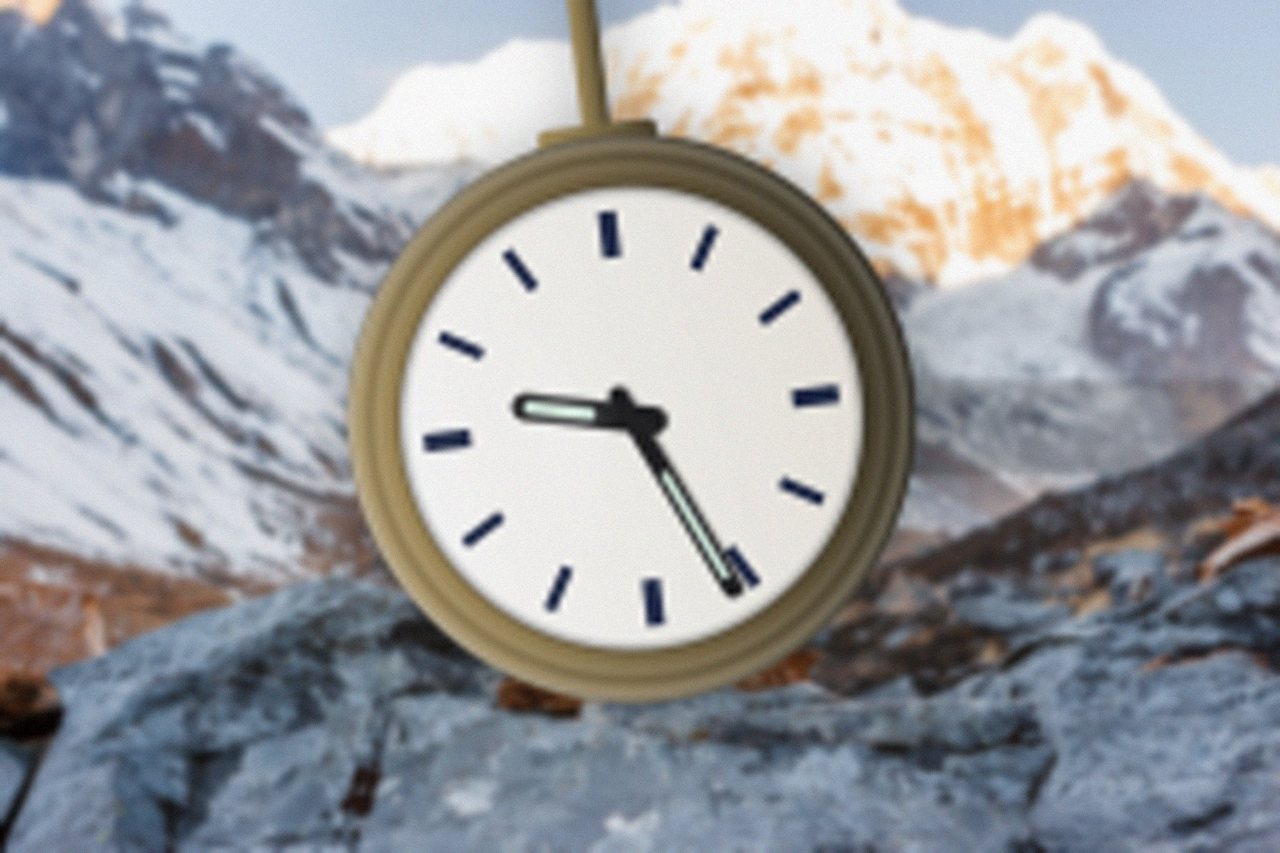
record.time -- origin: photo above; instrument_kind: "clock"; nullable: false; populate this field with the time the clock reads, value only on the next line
9:26
